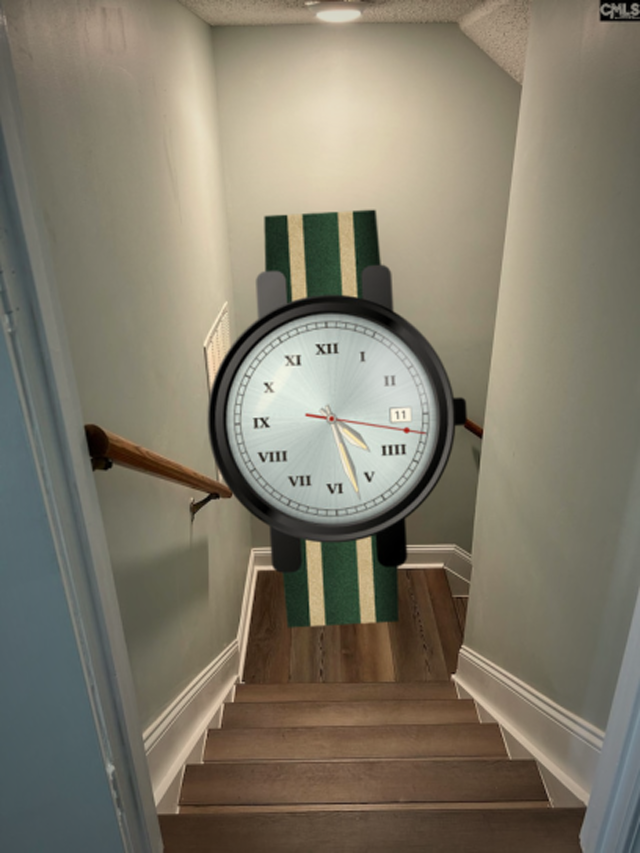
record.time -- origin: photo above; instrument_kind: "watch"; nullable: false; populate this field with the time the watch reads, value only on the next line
4:27:17
